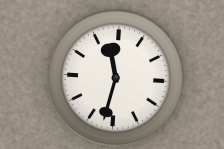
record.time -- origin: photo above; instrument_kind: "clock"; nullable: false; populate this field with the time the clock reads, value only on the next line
11:32
